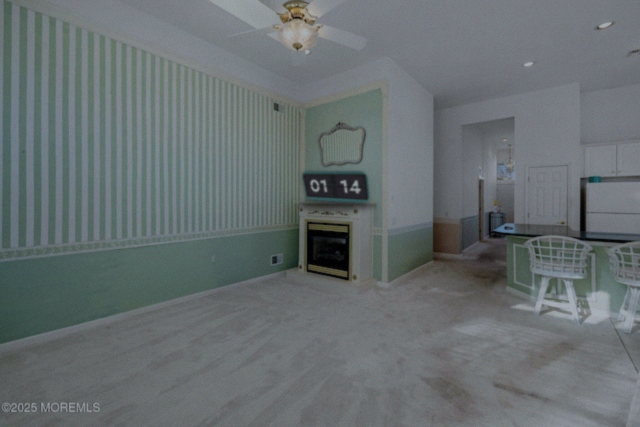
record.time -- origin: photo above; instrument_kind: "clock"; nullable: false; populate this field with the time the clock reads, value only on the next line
1:14
